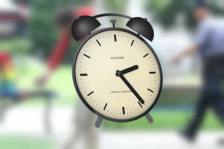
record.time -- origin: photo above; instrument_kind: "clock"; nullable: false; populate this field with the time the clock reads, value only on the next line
2:24
